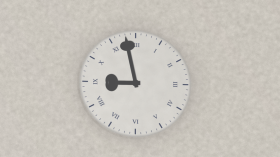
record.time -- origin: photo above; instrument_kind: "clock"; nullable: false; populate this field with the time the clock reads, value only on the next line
8:58
